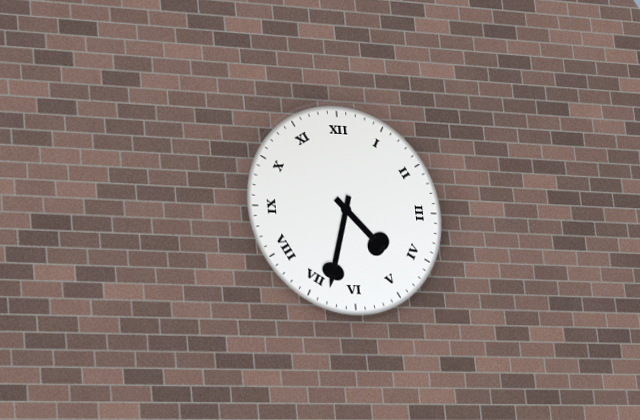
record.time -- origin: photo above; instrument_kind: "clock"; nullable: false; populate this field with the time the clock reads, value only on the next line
4:33
